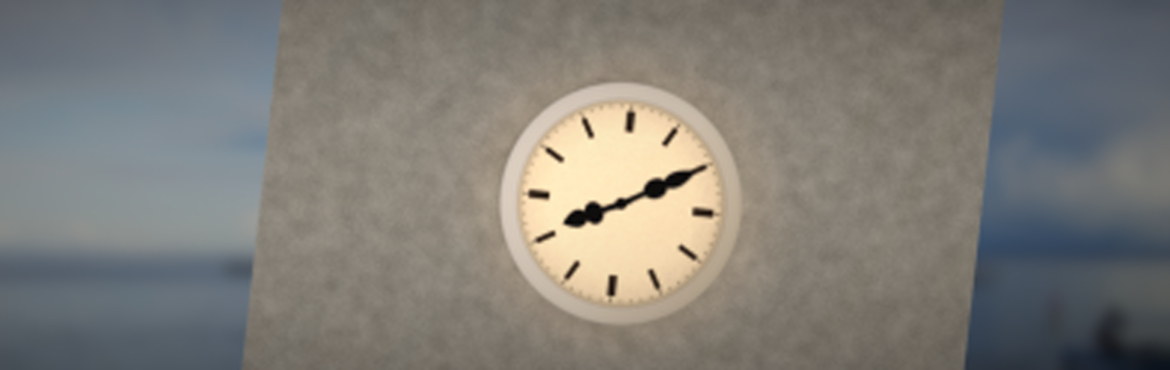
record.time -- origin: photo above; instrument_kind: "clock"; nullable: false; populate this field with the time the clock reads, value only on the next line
8:10
